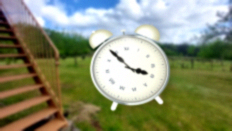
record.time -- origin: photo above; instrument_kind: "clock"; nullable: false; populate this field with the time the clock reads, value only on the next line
3:54
